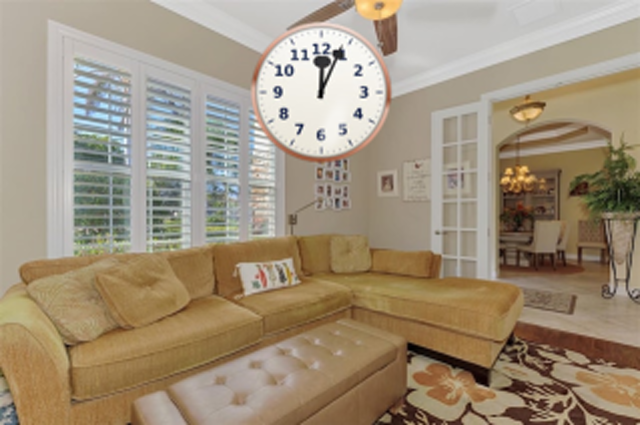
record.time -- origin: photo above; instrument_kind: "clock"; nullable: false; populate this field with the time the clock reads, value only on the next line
12:04
